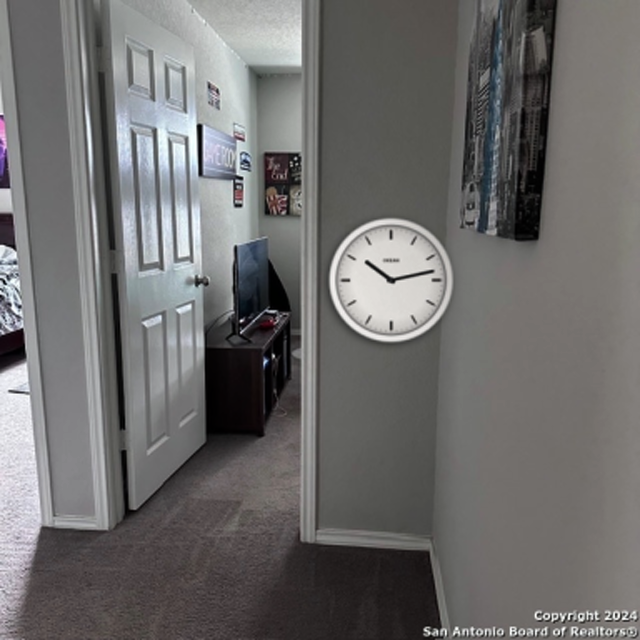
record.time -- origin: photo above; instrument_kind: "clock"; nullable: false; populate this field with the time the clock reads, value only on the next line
10:13
